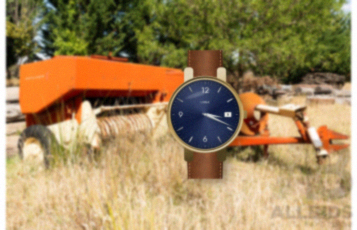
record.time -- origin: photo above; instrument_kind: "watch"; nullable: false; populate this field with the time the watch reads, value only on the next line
3:19
